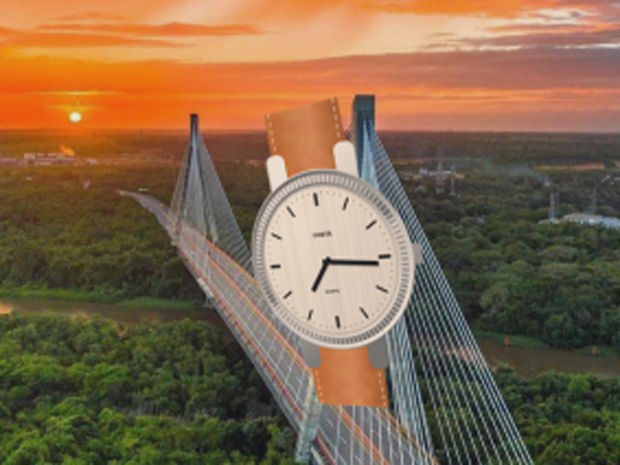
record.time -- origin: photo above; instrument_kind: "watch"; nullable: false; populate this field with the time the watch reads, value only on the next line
7:16
